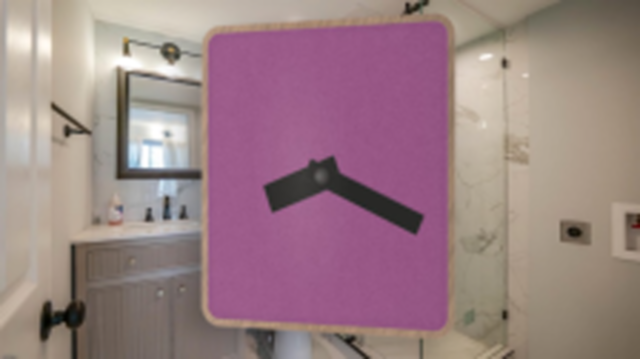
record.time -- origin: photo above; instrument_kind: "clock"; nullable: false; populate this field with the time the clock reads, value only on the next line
8:19
